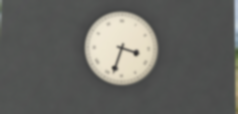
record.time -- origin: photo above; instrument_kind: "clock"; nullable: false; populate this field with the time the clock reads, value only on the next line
3:33
